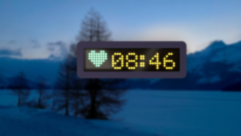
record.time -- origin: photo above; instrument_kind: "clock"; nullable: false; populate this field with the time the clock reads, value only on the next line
8:46
